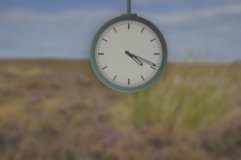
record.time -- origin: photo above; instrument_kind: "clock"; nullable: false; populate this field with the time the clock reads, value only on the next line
4:19
